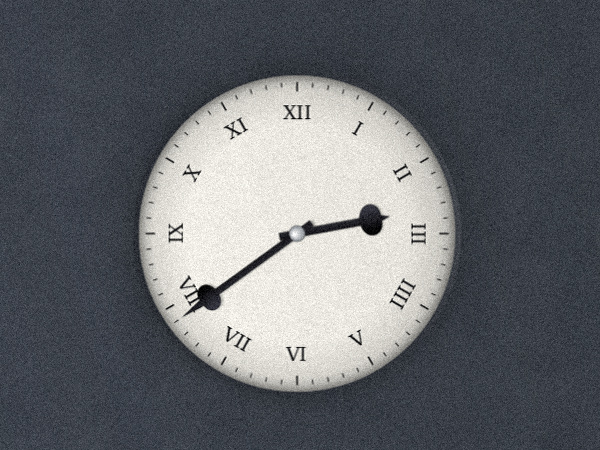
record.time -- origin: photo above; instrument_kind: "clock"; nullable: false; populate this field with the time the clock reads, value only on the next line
2:39
